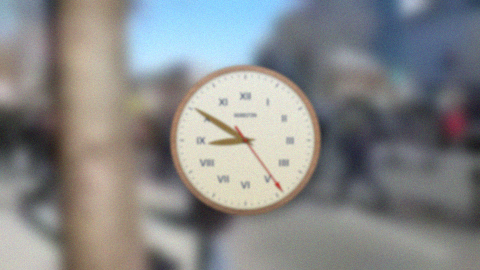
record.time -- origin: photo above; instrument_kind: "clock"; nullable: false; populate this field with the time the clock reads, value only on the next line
8:50:24
